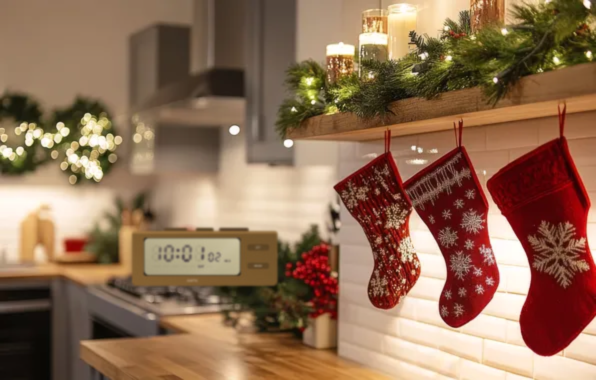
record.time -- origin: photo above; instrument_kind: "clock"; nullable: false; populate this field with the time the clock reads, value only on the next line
10:01
